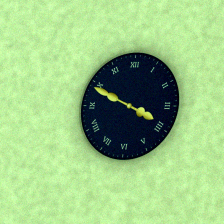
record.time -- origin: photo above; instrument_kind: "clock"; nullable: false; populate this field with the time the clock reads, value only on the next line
3:49
